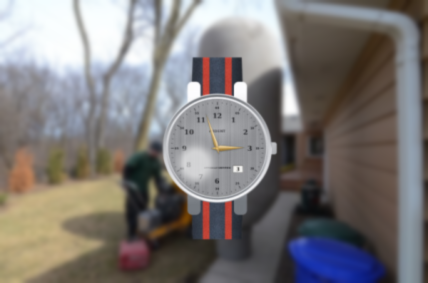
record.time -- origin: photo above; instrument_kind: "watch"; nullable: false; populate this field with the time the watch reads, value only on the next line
2:57
